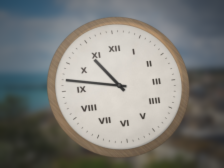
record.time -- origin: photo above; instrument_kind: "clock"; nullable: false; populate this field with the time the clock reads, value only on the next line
10:47
